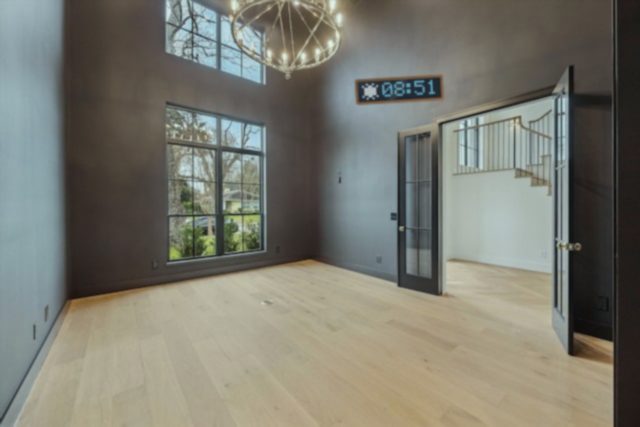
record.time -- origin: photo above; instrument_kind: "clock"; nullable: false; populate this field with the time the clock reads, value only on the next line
8:51
